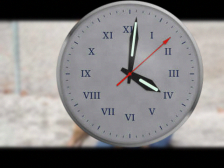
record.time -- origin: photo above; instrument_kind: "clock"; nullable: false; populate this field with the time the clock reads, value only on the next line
4:01:08
